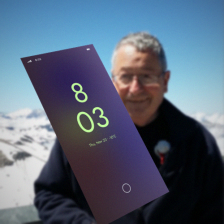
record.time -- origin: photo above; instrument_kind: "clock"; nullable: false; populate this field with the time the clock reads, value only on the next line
8:03
